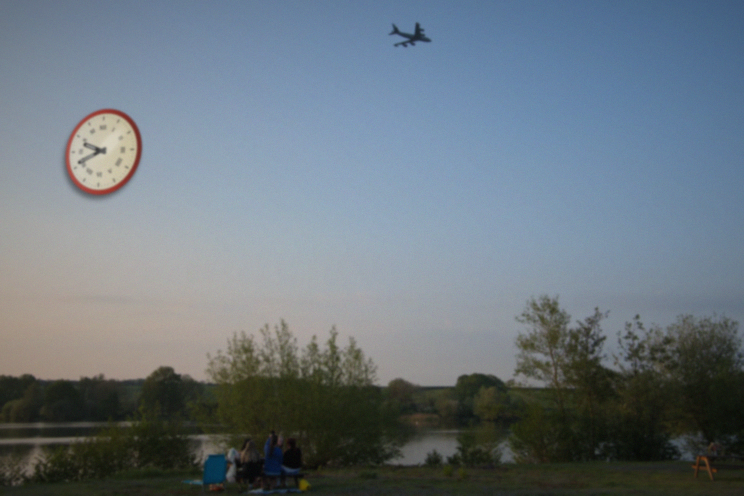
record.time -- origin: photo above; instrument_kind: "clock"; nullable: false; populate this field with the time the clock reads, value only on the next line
9:41
